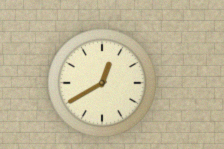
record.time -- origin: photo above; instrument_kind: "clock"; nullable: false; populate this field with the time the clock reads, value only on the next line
12:40
